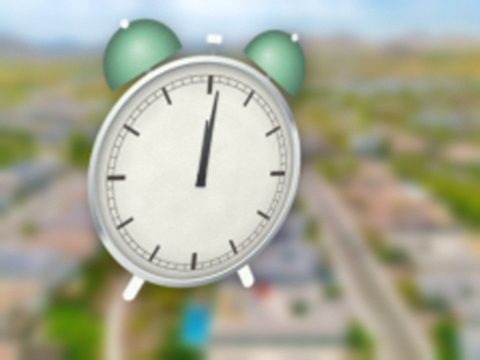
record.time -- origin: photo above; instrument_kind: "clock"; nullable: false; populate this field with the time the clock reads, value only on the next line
12:01
